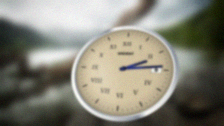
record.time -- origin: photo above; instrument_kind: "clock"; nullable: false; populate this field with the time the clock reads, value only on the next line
2:14
